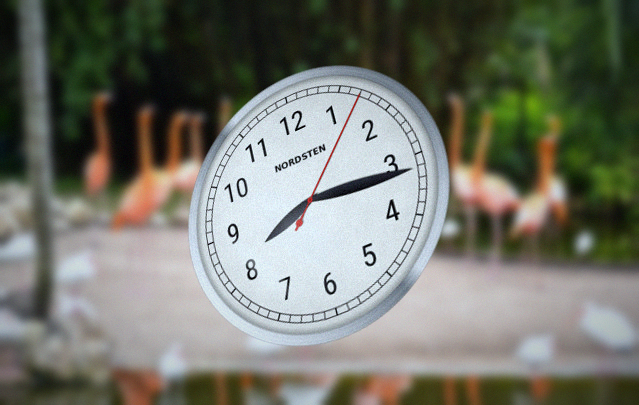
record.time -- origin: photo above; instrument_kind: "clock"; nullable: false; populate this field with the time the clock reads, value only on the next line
8:16:07
